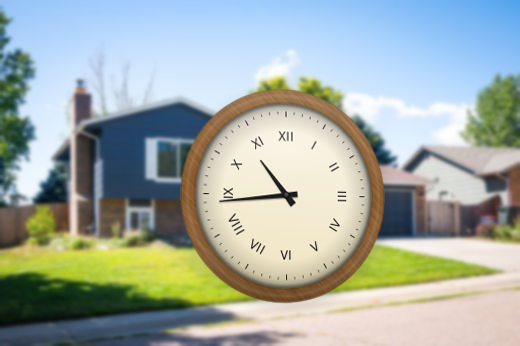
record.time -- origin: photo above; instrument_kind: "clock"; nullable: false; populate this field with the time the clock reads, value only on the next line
10:44
